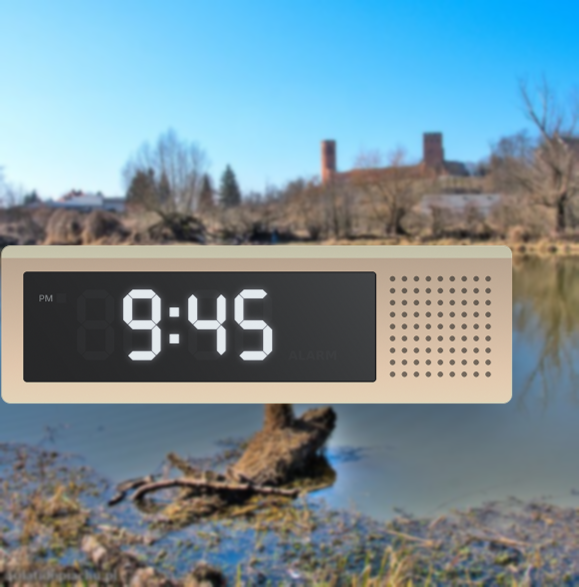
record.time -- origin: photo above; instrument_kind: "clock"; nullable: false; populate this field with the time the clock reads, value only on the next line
9:45
